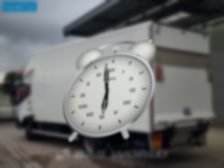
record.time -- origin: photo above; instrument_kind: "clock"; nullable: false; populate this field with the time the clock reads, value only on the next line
5:58
